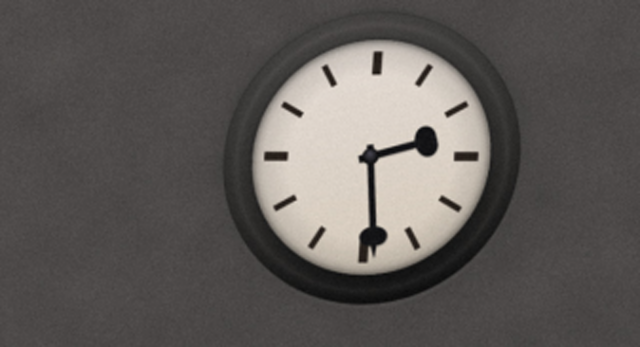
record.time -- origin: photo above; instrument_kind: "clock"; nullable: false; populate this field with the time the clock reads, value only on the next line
2:29
